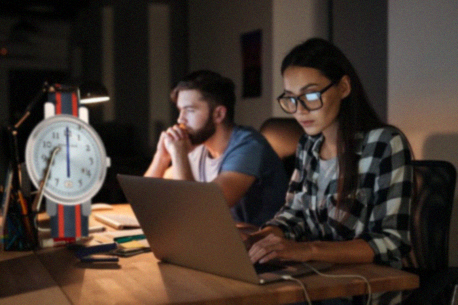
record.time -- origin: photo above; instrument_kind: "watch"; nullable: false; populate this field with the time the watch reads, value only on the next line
6:00
